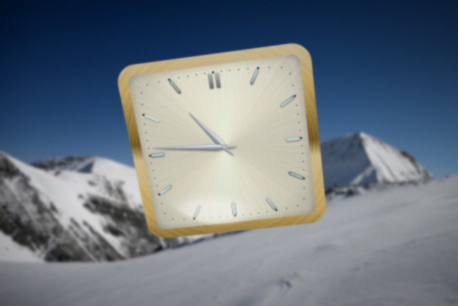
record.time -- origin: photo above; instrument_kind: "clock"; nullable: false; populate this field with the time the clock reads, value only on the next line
10:46
